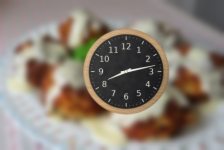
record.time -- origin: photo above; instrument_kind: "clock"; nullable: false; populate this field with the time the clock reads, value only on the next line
8:13
